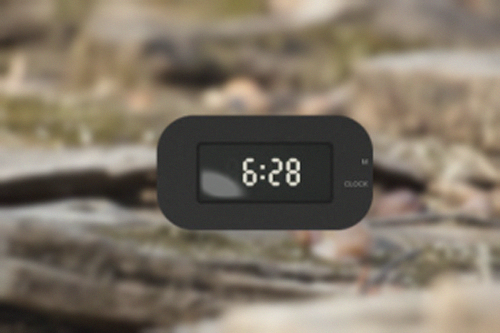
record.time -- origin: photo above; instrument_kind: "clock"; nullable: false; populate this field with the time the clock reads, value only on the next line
6:28
